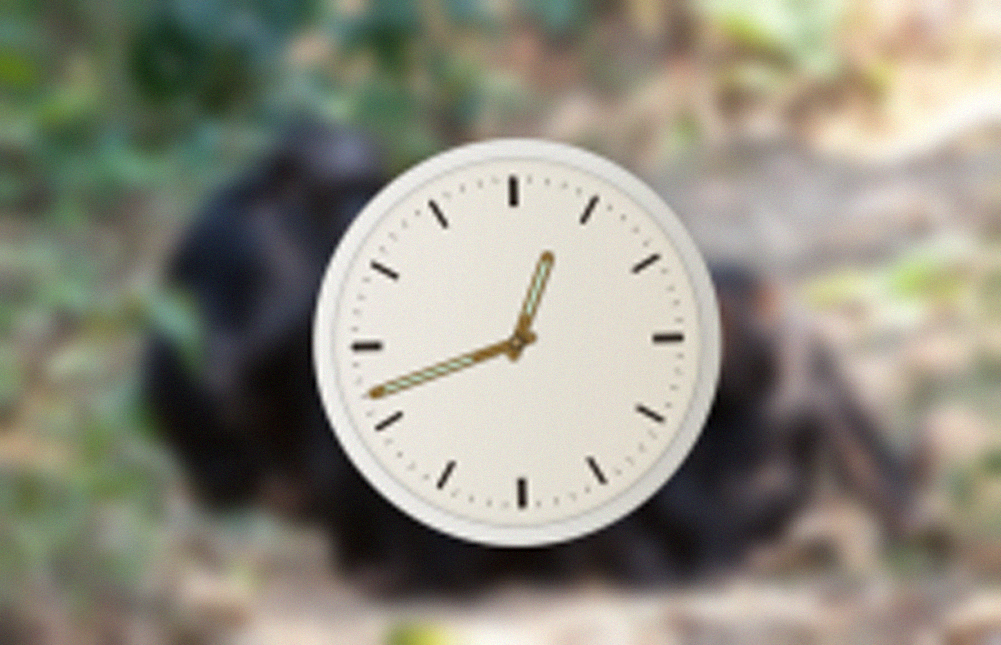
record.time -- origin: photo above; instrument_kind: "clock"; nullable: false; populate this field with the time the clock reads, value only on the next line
12:42
